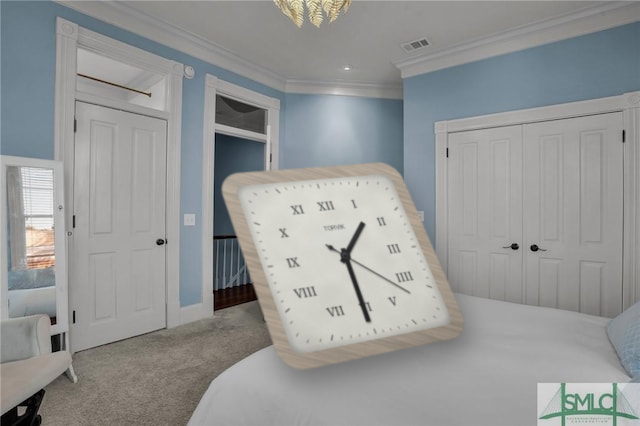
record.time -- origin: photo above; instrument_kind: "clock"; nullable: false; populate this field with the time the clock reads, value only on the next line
1:30:22
